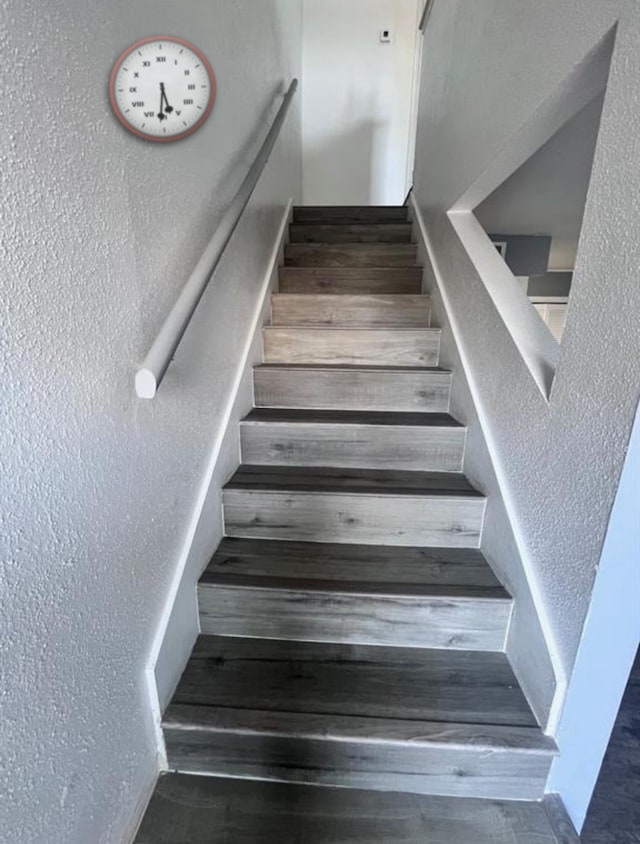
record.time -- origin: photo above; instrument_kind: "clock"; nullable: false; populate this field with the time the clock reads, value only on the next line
5:31
